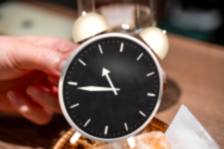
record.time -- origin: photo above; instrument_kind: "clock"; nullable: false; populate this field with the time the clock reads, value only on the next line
10:44
